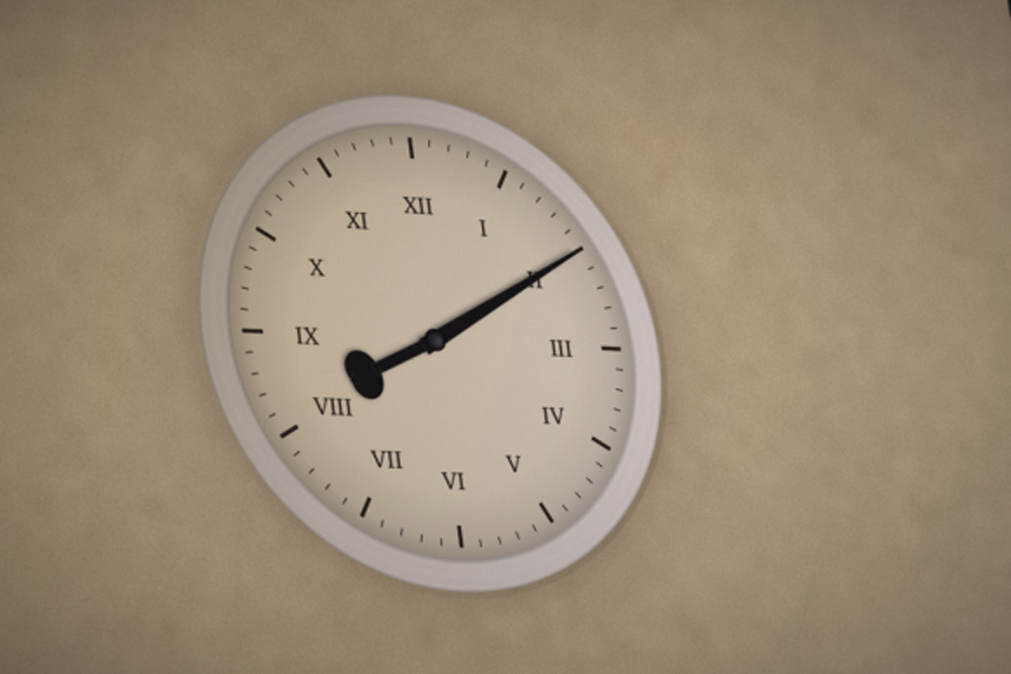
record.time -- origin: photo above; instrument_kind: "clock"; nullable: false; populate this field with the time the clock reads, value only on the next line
8:10
